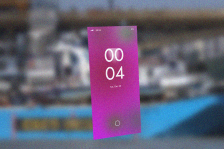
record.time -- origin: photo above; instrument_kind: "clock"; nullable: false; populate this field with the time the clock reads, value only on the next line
0:04
